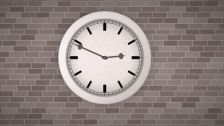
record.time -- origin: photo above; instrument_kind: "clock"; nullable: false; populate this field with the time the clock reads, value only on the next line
2:49
